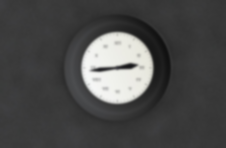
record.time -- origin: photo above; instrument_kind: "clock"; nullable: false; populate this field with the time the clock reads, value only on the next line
2:44
